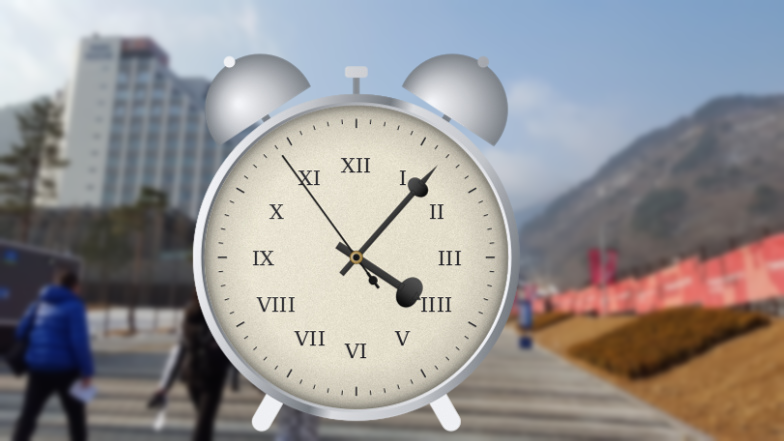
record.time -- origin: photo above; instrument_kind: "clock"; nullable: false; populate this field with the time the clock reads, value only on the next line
4:06:54
